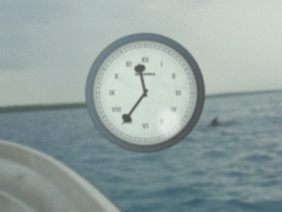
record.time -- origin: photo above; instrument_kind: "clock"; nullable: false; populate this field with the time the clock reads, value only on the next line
11:36
